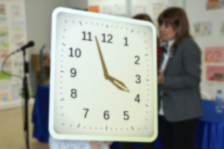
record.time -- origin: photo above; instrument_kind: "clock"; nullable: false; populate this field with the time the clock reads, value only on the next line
3:57
